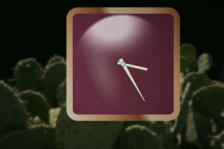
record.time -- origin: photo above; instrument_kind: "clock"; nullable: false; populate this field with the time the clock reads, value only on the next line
3:25
